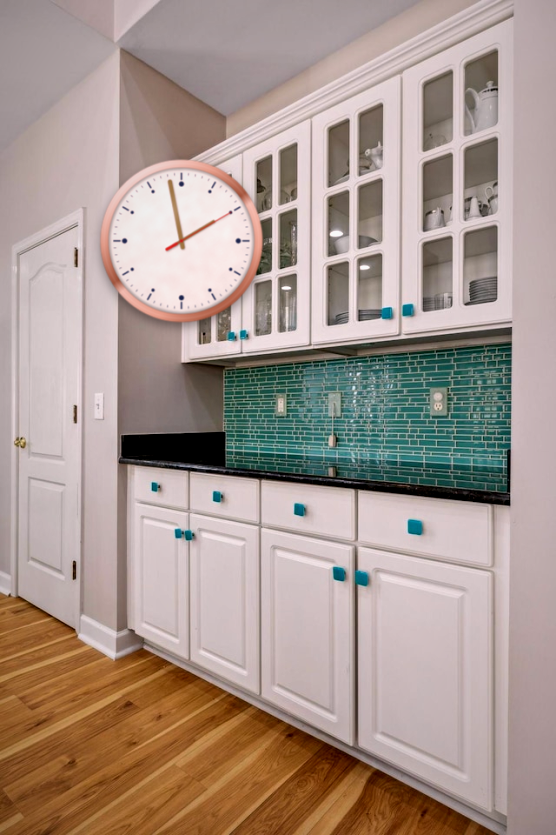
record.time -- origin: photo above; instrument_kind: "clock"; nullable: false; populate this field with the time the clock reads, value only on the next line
1:58:10
